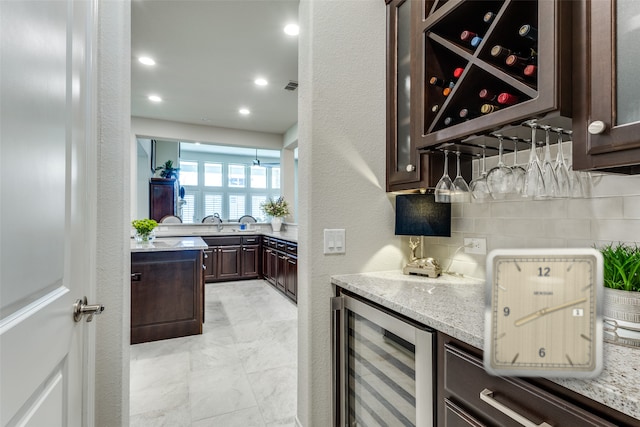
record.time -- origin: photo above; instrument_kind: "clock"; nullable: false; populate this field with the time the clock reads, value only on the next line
8:12
